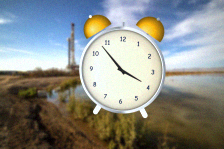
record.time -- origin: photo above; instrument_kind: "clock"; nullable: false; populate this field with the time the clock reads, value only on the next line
3:53
